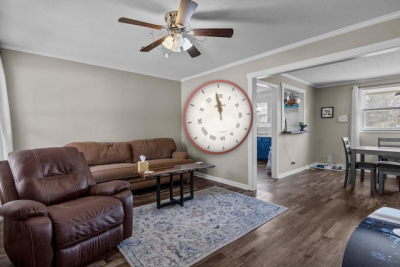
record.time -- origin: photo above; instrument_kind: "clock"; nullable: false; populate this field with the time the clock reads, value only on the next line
11:59
